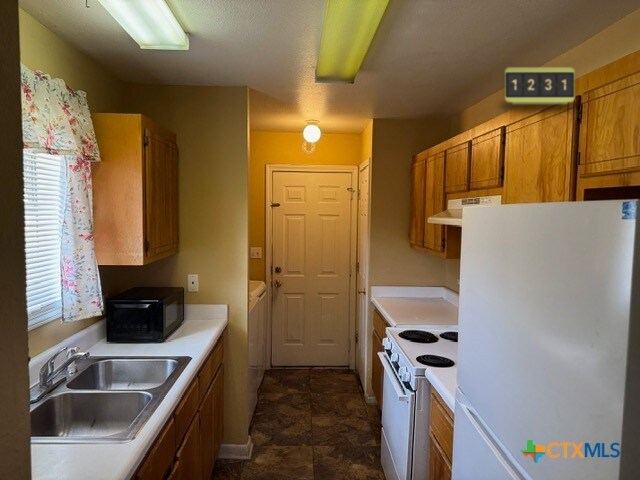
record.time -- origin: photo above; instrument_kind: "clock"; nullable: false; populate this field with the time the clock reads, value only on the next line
12:31
